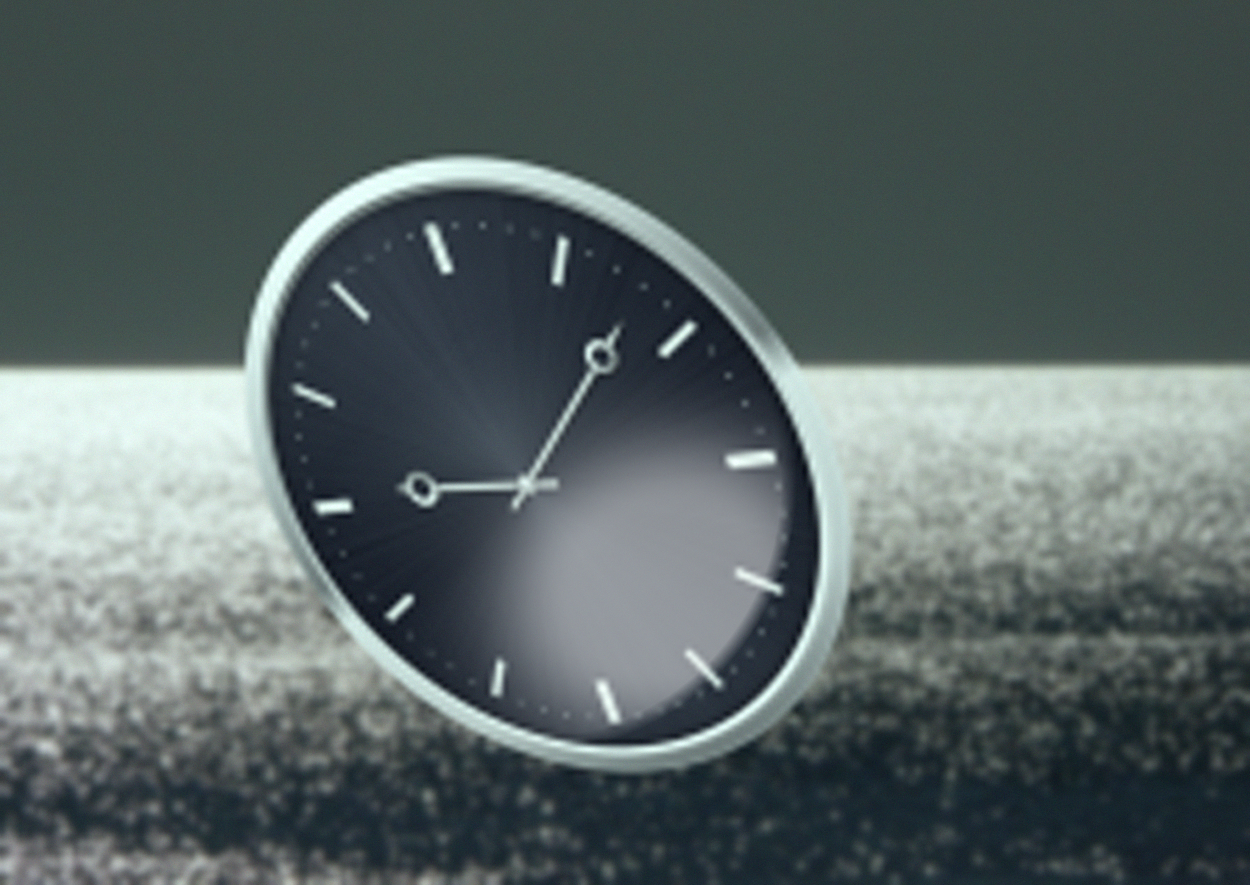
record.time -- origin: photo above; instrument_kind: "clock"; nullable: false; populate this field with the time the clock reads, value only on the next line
9:08
